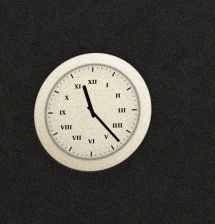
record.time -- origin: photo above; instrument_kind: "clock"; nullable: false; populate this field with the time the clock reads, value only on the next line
11:23
